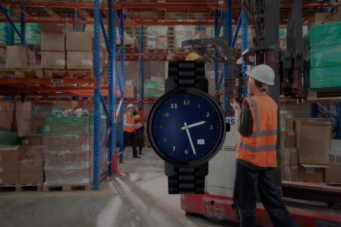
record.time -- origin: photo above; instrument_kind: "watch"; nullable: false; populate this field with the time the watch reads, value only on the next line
2:27
